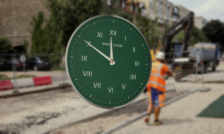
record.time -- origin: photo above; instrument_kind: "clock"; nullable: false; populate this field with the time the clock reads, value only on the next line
11:50
